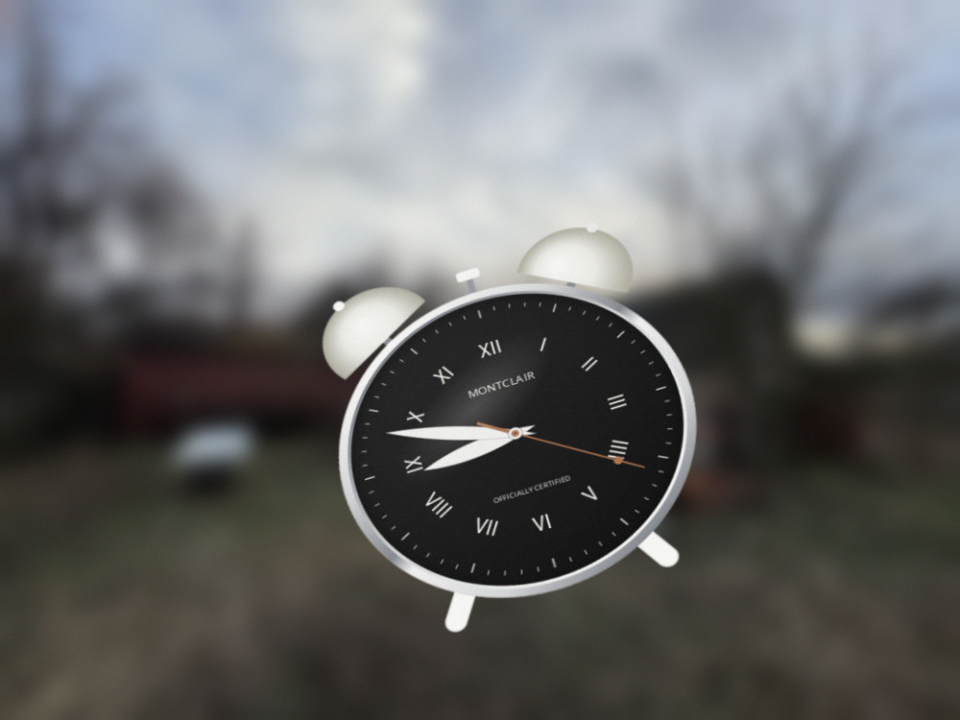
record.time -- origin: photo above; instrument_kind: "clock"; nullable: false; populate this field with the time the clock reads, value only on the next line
8:48:21
